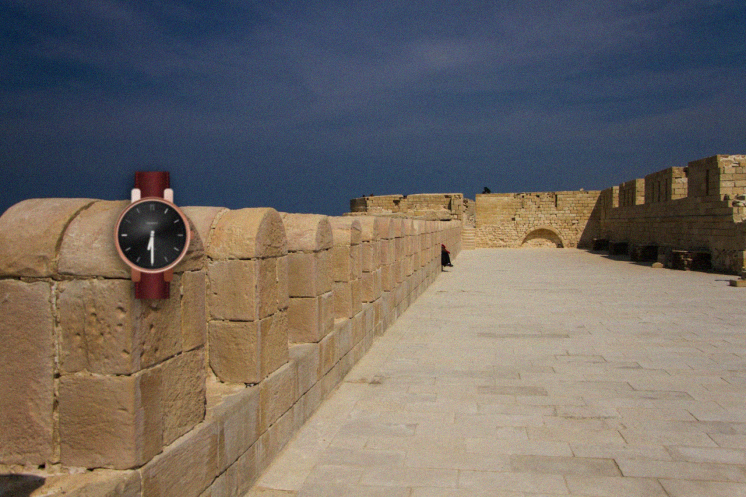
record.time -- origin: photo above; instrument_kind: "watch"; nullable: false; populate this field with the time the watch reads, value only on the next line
6:30
